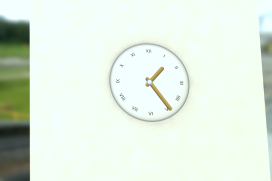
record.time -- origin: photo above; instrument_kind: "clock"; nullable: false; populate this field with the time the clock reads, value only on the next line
1:24
